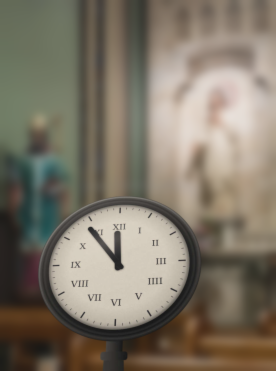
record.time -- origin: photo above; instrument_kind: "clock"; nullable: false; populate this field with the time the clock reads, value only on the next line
11:54
